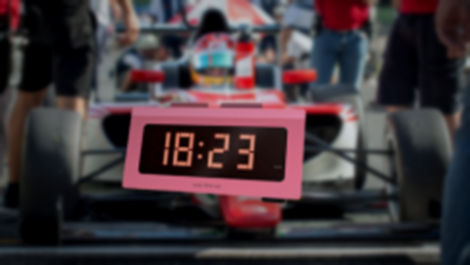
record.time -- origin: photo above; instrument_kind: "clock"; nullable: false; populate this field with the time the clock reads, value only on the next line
18:23
